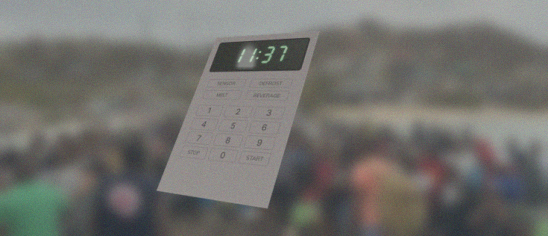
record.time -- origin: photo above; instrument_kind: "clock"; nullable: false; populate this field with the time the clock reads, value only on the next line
11:37
